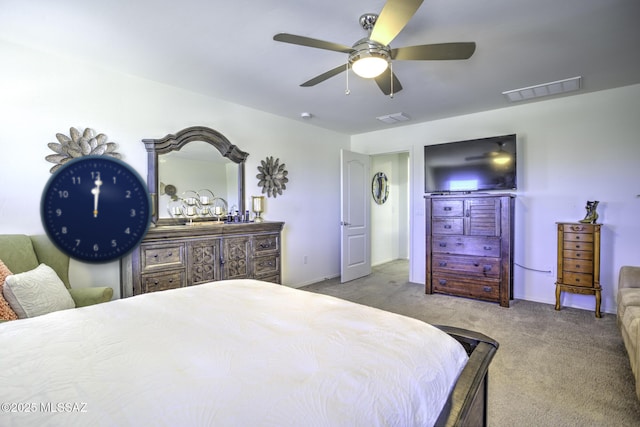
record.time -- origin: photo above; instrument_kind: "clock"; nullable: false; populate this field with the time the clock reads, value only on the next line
12:01
